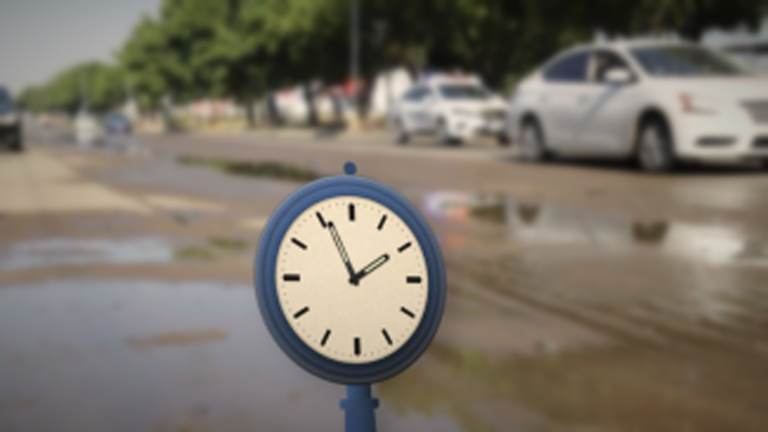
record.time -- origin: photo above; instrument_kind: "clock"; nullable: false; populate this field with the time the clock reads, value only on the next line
1:56
